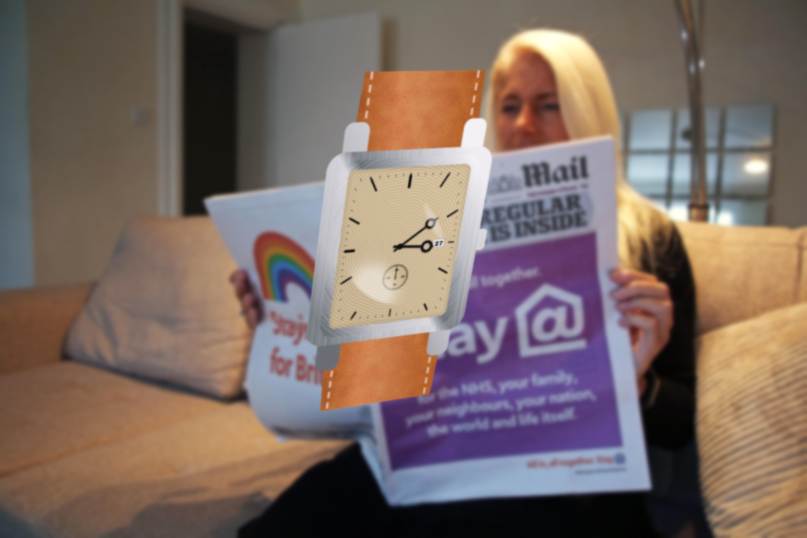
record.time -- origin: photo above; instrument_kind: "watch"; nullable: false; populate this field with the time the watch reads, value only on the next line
3:09
